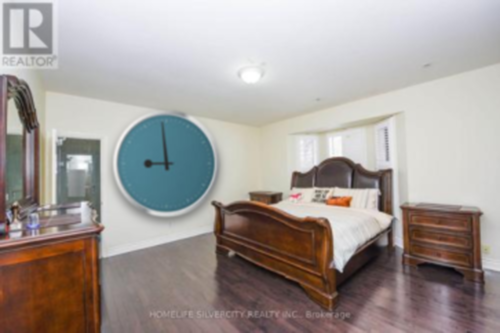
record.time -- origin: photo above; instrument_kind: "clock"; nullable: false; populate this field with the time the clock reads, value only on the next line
8:59
